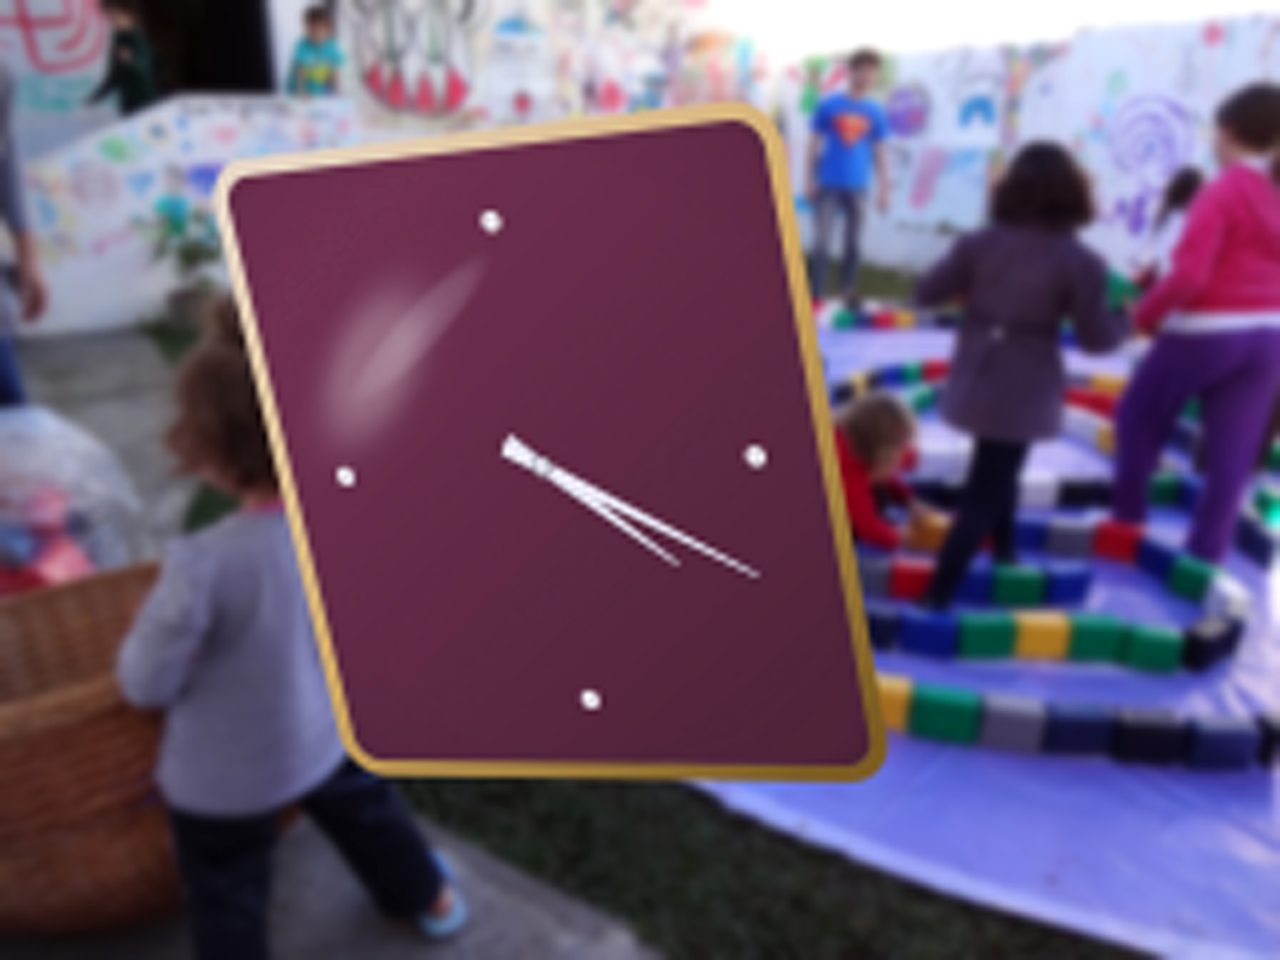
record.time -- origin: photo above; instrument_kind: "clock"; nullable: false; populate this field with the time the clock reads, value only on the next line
4:20
